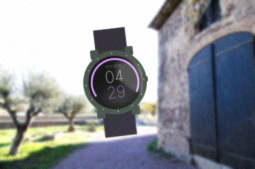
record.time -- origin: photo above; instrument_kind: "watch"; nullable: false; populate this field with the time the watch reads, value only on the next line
4:29
